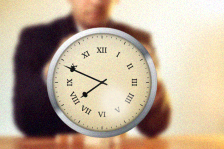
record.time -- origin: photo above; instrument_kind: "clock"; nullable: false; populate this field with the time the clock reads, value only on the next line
7:49
